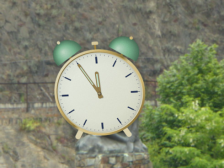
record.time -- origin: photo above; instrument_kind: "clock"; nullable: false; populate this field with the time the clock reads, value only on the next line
11:55
